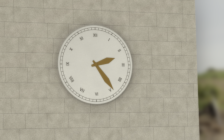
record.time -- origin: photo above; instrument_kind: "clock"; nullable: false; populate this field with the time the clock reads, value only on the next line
2:24
